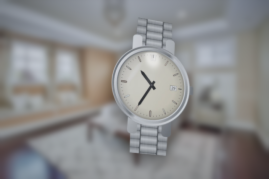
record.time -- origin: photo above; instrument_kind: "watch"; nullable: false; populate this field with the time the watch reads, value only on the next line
10:35
